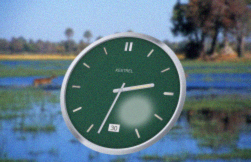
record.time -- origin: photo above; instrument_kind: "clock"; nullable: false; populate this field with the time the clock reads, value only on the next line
2:33
